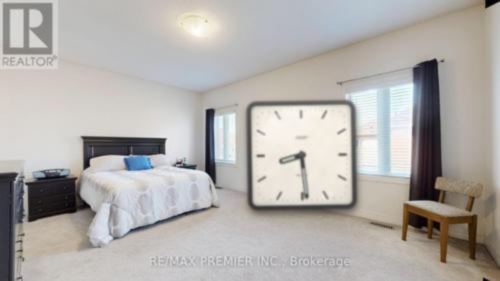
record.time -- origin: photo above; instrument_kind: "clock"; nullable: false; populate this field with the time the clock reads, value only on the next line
8:29
